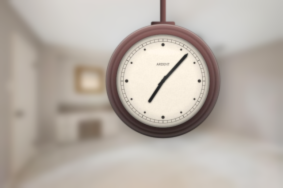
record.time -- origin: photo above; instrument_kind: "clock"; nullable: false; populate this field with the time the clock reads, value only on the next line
7:07
